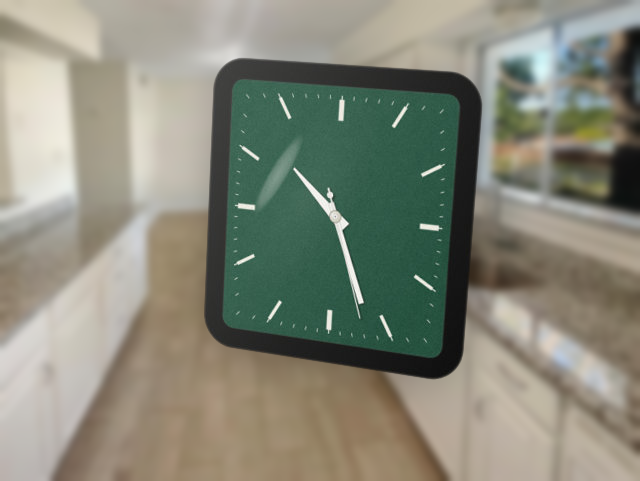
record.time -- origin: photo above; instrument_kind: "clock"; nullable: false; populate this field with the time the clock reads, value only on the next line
10:26:27
